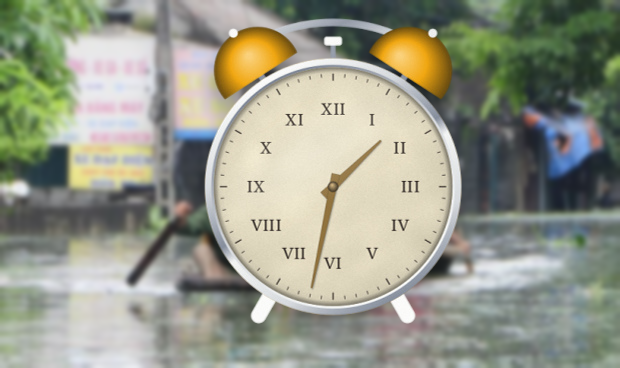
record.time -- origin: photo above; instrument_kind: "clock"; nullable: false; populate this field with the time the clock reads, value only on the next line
1:32
